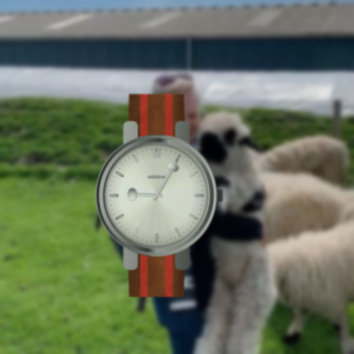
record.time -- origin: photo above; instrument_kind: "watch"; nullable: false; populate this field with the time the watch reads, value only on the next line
9:05
